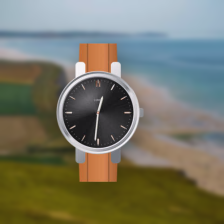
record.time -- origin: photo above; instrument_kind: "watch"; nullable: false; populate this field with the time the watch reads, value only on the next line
12:31
